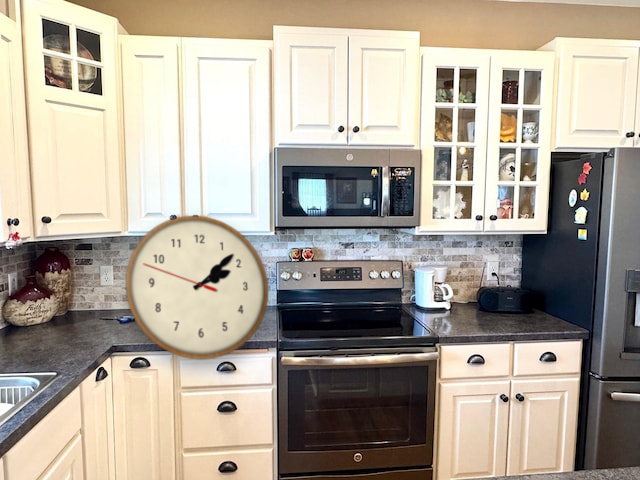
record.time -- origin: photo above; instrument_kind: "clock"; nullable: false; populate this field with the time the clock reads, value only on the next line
2:07:48
